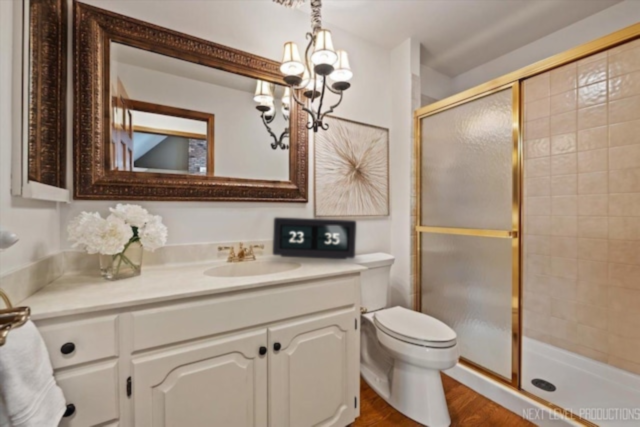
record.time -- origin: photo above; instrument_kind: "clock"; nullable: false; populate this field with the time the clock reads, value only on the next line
23:35
